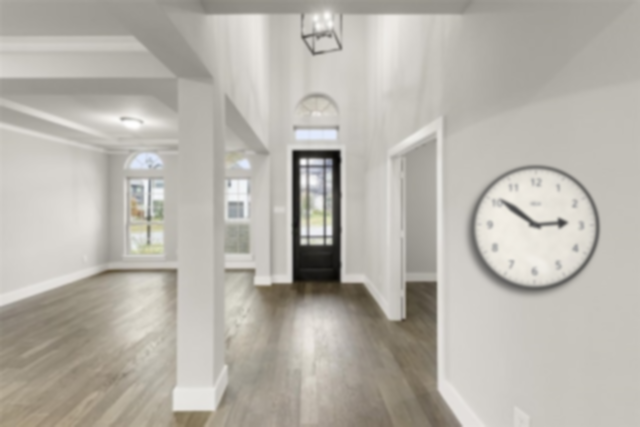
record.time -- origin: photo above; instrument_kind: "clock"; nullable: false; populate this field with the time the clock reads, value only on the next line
2:51
